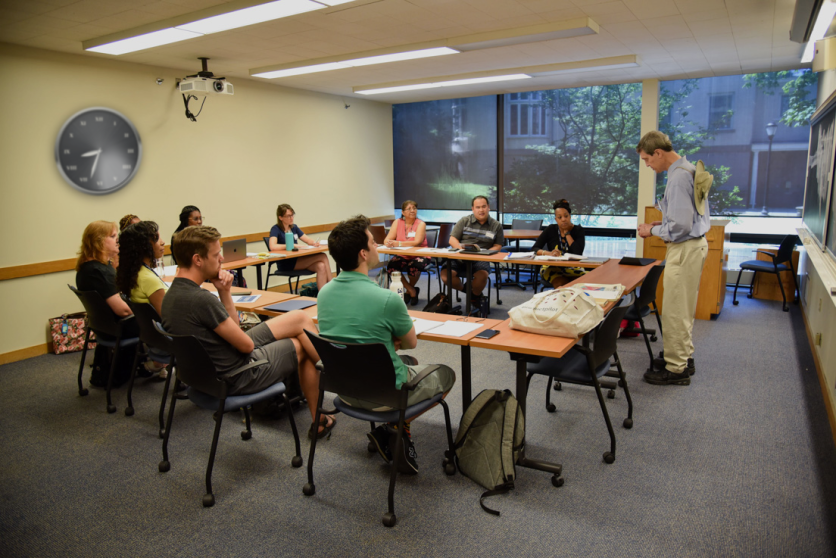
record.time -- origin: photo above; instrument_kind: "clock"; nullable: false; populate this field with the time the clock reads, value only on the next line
8:33
